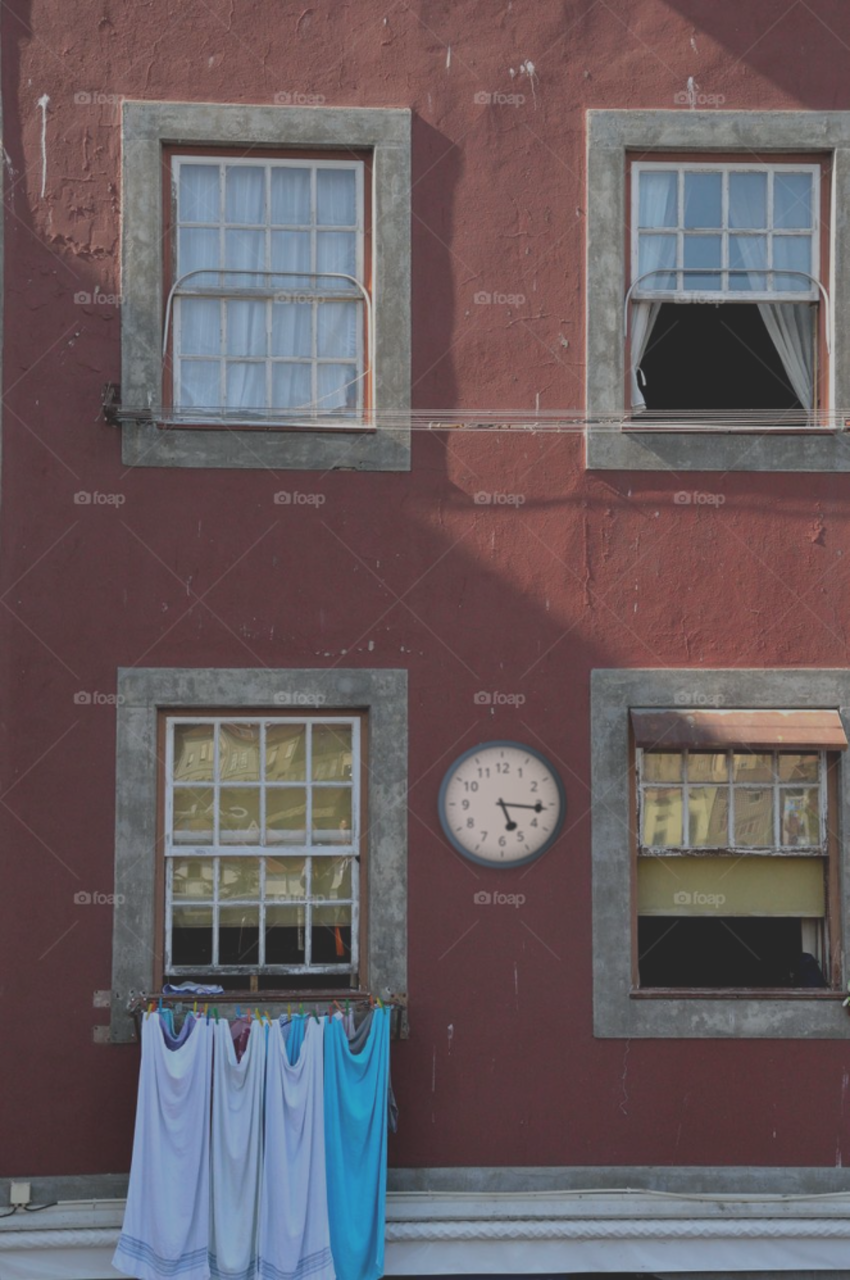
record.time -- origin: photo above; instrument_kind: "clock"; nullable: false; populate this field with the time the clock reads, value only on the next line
5:16
